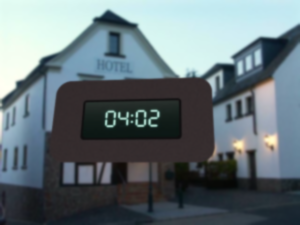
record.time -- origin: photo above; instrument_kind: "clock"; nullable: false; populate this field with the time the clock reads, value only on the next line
4:02
